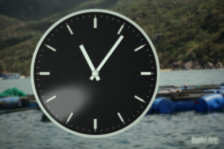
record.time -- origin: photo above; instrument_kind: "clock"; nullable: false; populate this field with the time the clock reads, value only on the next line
11:06
